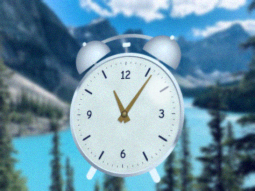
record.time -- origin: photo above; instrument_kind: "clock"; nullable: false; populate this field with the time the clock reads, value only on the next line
11:06
